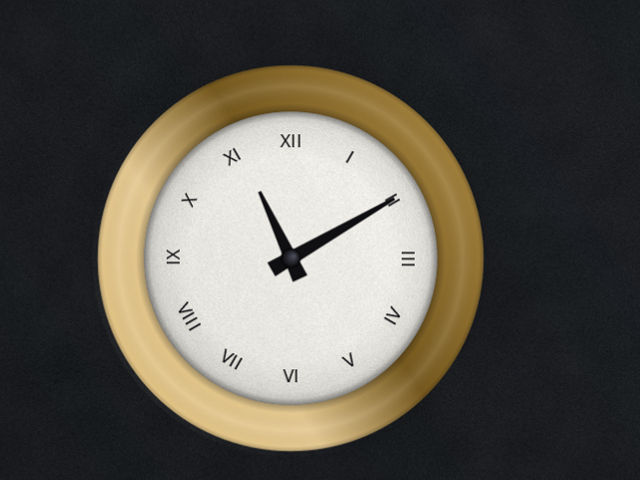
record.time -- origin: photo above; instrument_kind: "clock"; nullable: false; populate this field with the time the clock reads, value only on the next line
11:10
